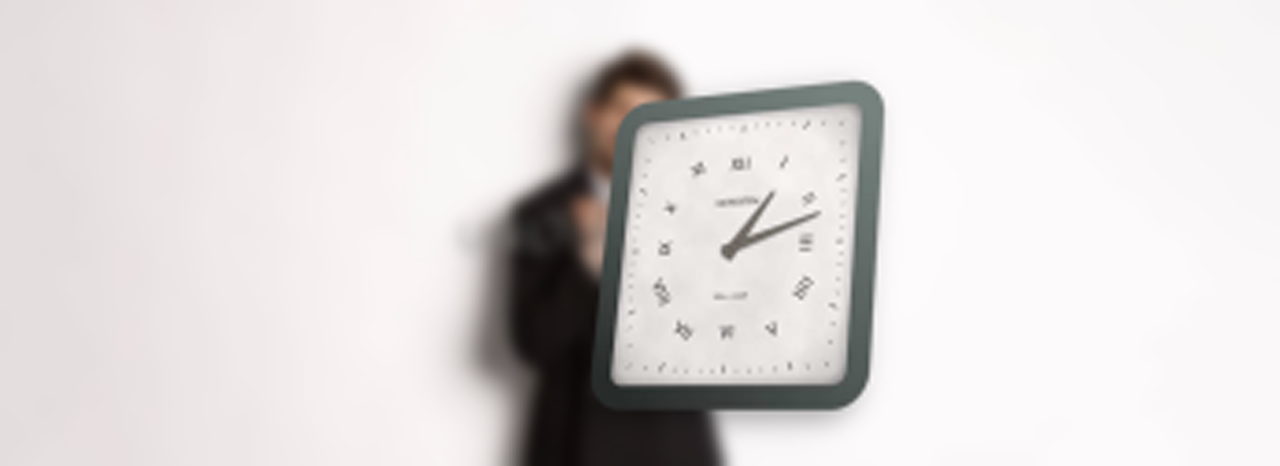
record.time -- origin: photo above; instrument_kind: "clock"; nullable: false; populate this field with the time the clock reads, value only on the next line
1:12
